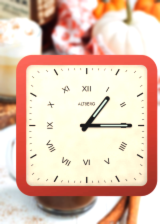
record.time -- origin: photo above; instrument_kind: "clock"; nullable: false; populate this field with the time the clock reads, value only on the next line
1:15
